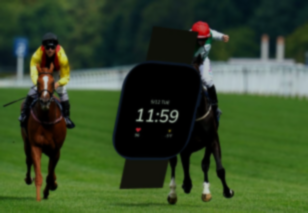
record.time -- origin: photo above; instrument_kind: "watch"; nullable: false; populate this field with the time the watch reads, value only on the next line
11:59
